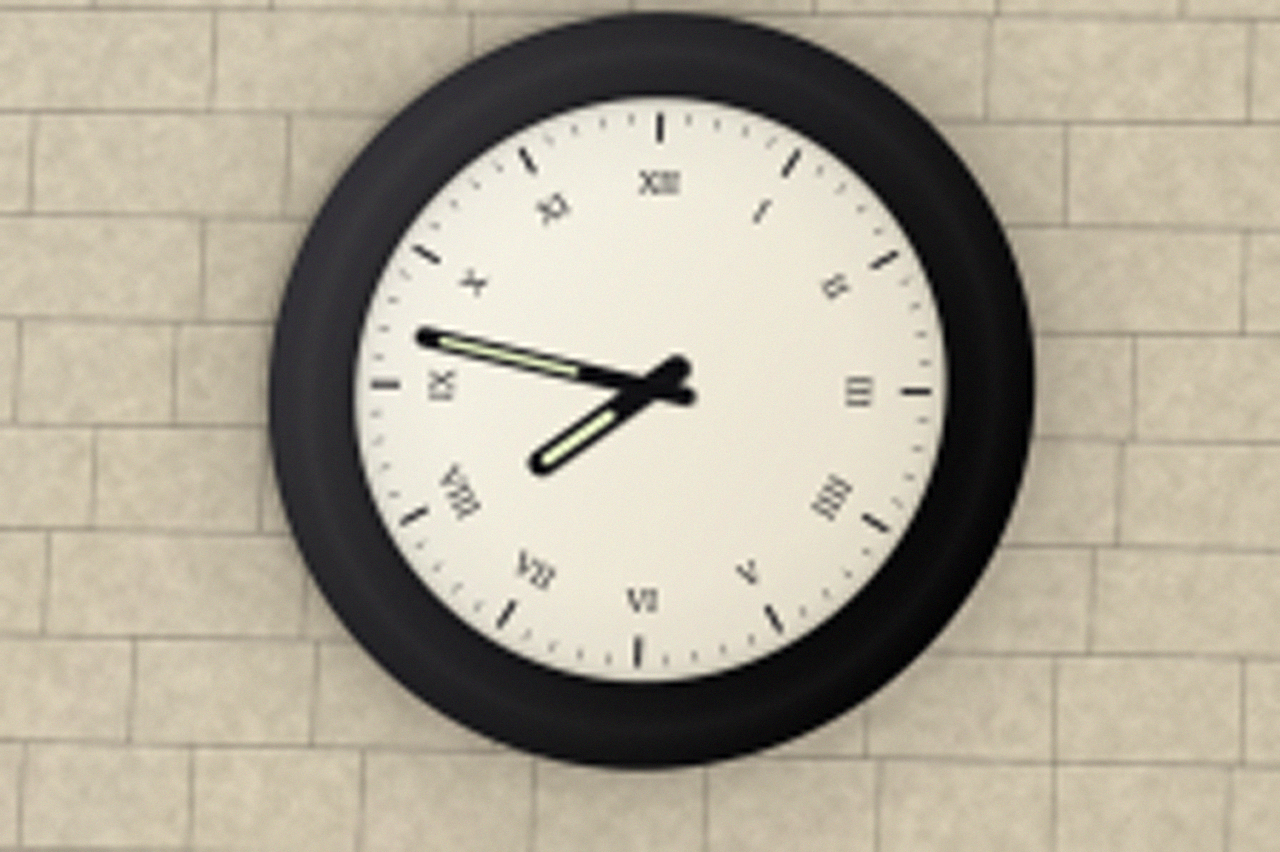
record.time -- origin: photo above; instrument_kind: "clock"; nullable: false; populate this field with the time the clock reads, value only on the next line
7:47
